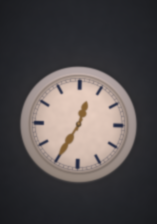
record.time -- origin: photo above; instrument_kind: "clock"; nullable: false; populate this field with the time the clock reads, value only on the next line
12:35
